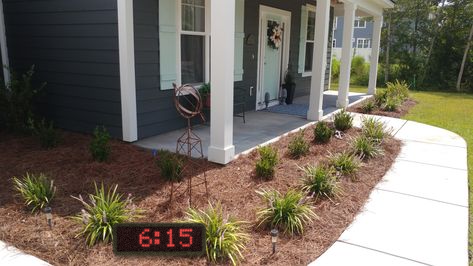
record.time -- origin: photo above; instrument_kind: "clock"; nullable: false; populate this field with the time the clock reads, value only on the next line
6:15
